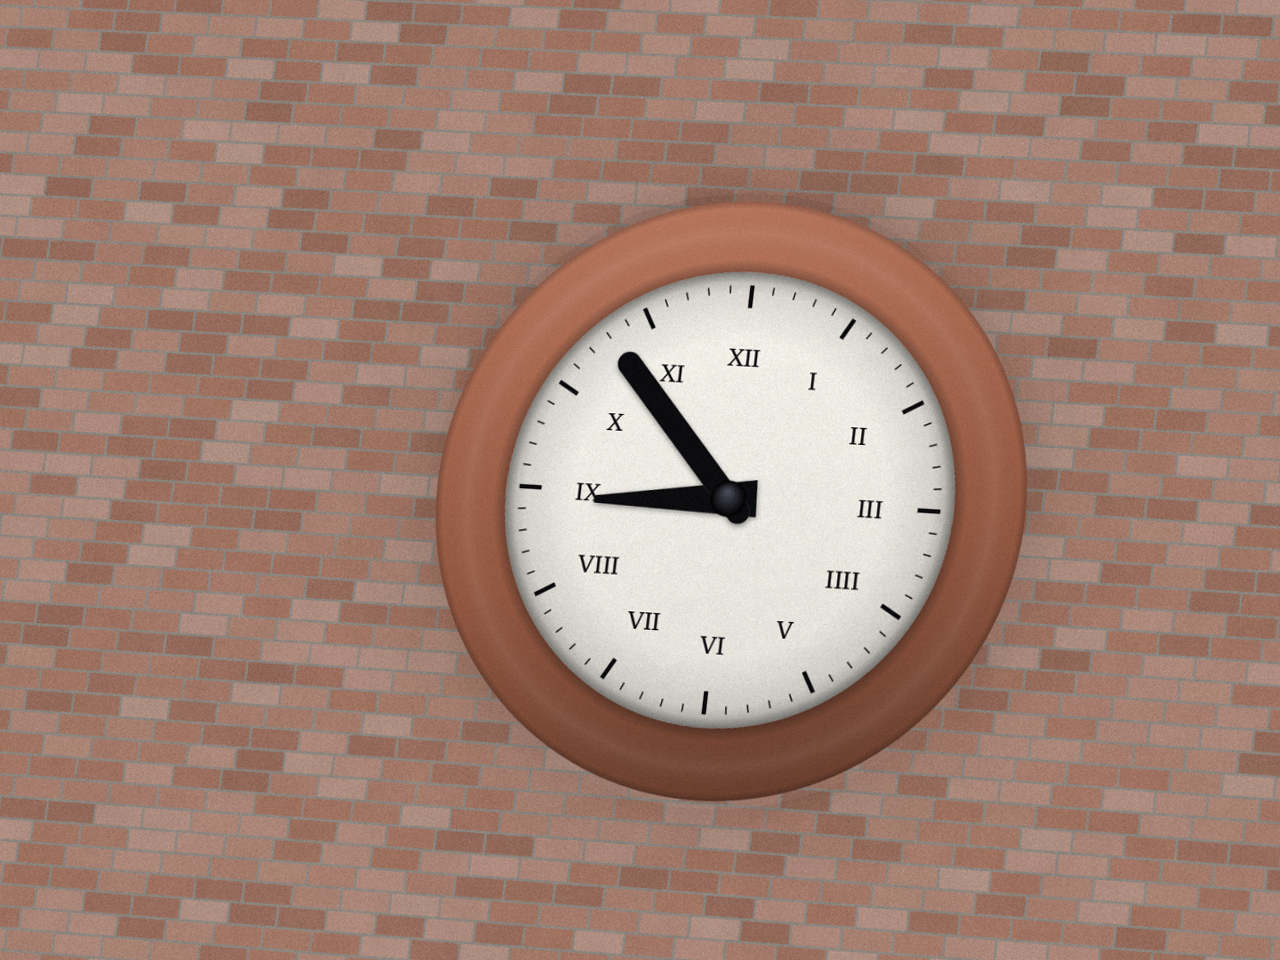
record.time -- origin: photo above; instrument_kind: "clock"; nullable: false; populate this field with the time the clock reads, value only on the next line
8:53
